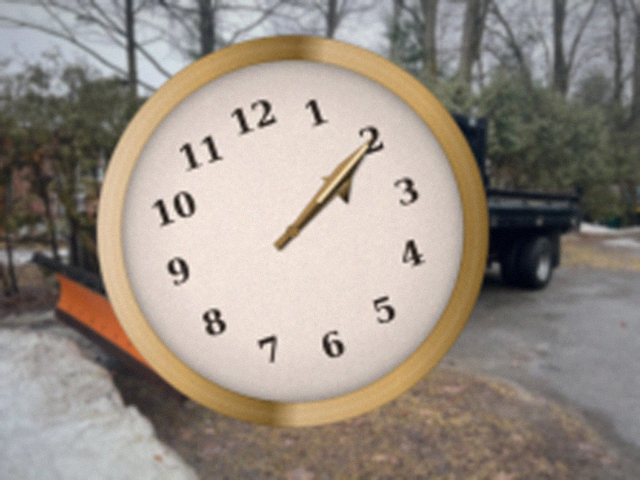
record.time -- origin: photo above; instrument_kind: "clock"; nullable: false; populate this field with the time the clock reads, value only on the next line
2:10
